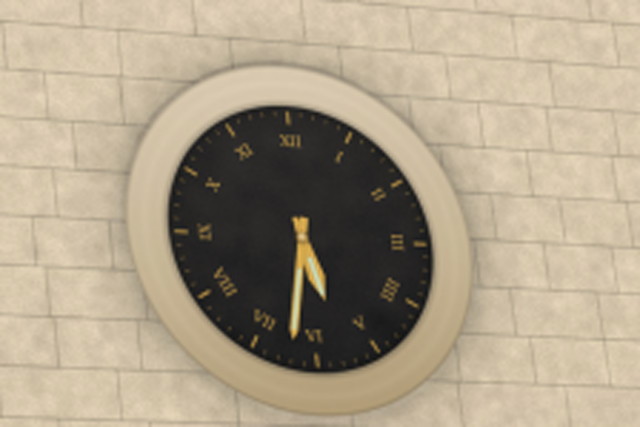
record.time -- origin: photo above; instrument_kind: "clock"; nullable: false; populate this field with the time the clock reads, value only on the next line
5:32
